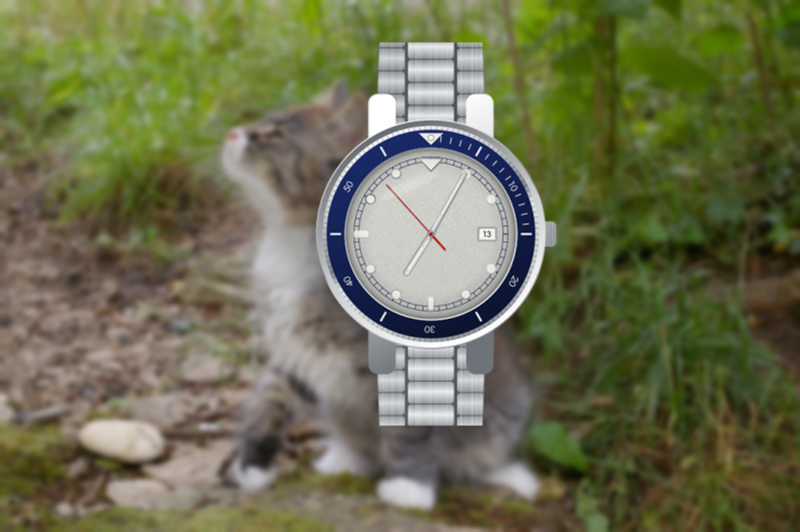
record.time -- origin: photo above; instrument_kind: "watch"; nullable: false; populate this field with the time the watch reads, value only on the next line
7:04:53
